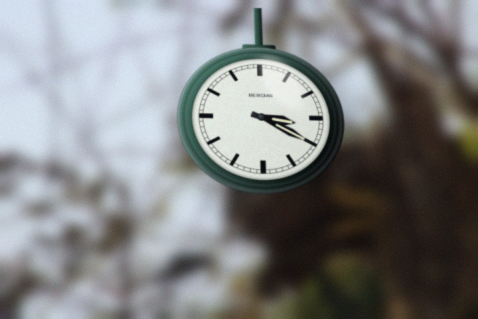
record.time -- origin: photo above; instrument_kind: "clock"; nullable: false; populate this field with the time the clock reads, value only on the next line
3:20
